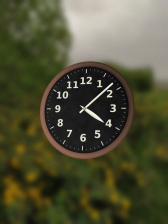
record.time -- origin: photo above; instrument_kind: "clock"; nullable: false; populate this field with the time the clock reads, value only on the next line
4:08
